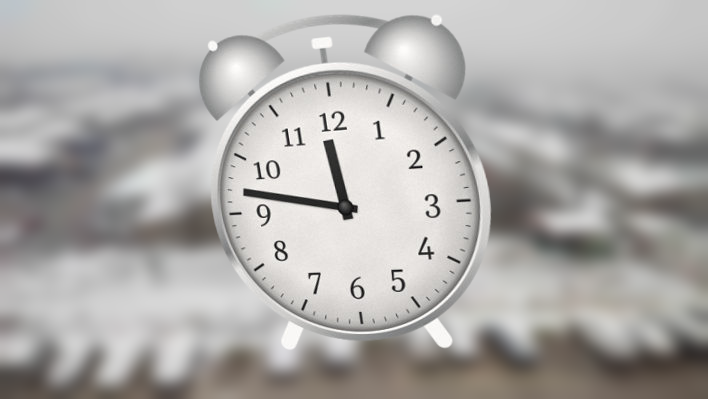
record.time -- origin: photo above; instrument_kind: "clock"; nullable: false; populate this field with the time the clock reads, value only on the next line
11:47
